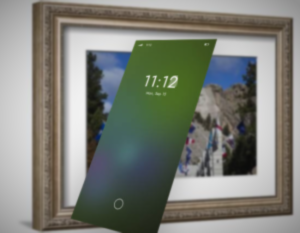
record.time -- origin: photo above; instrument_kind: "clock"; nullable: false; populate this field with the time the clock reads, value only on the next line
11:12
